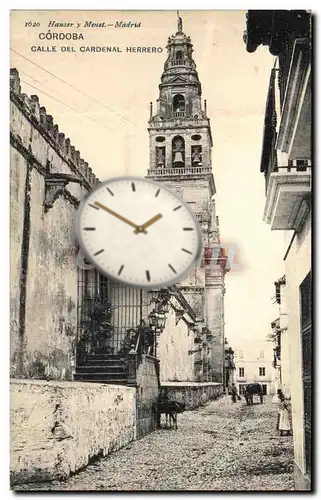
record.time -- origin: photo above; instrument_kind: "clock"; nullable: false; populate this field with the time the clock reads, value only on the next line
1:51
